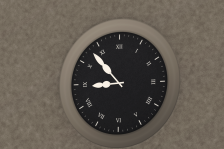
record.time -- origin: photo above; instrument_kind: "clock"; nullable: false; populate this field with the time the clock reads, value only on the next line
8:53
